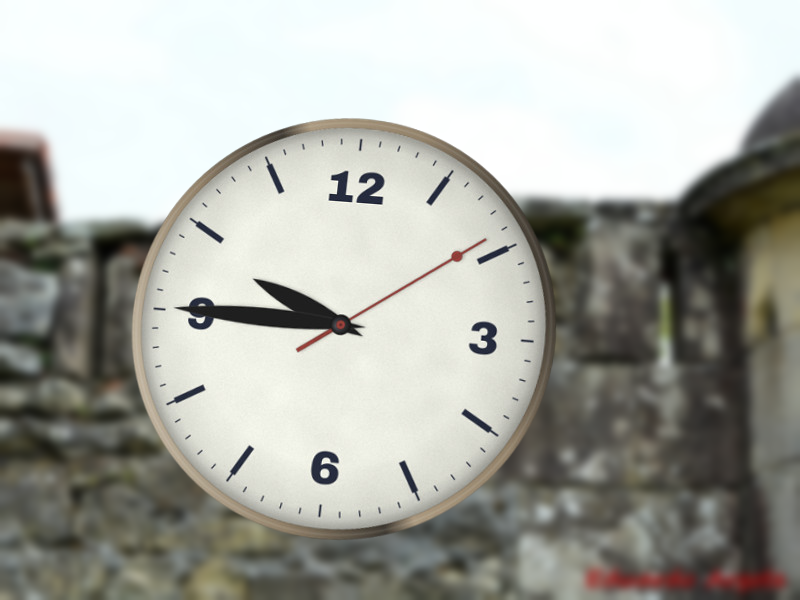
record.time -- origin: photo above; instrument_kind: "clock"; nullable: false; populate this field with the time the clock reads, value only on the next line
9:45:09
